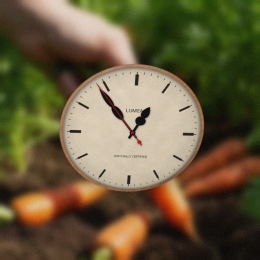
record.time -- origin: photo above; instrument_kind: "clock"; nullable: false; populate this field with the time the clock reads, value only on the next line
12:53:54
